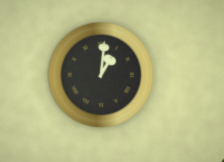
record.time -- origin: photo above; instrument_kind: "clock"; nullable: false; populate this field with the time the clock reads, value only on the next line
1:01
